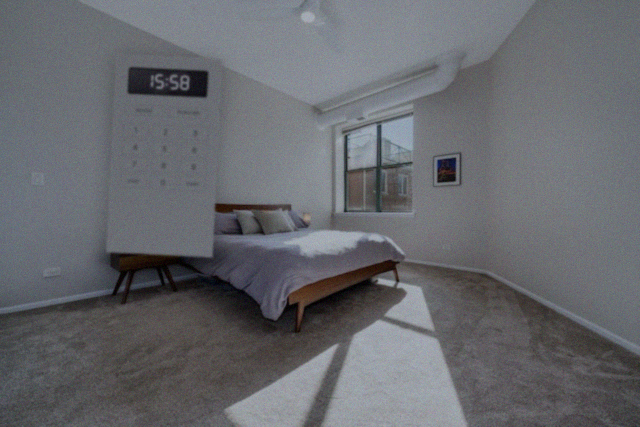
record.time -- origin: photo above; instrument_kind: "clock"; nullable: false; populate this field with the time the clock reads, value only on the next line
15:58
